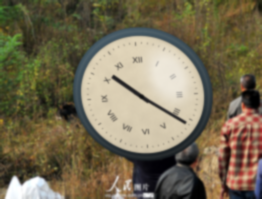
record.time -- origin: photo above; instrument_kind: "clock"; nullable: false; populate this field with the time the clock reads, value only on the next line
10:21
